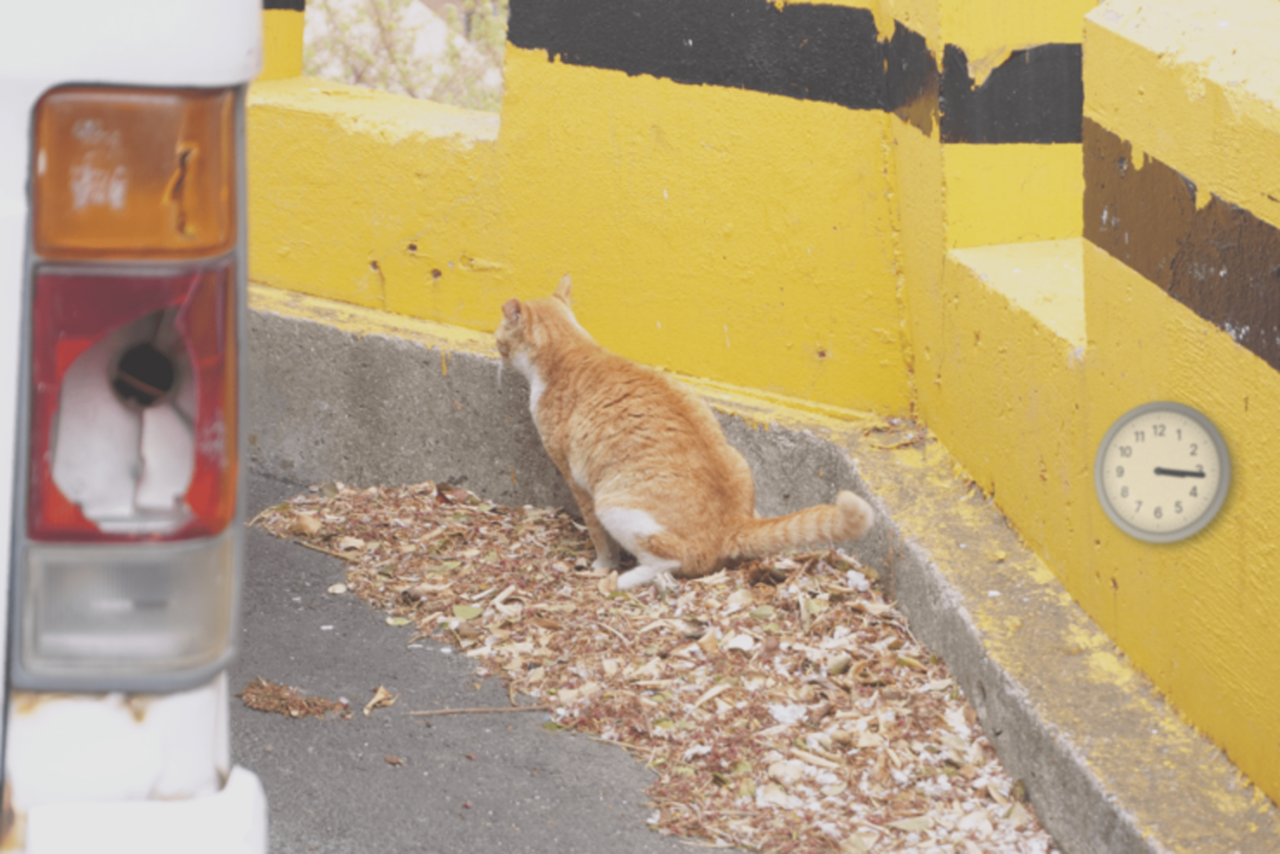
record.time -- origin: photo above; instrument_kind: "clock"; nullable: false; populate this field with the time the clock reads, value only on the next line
3:16
